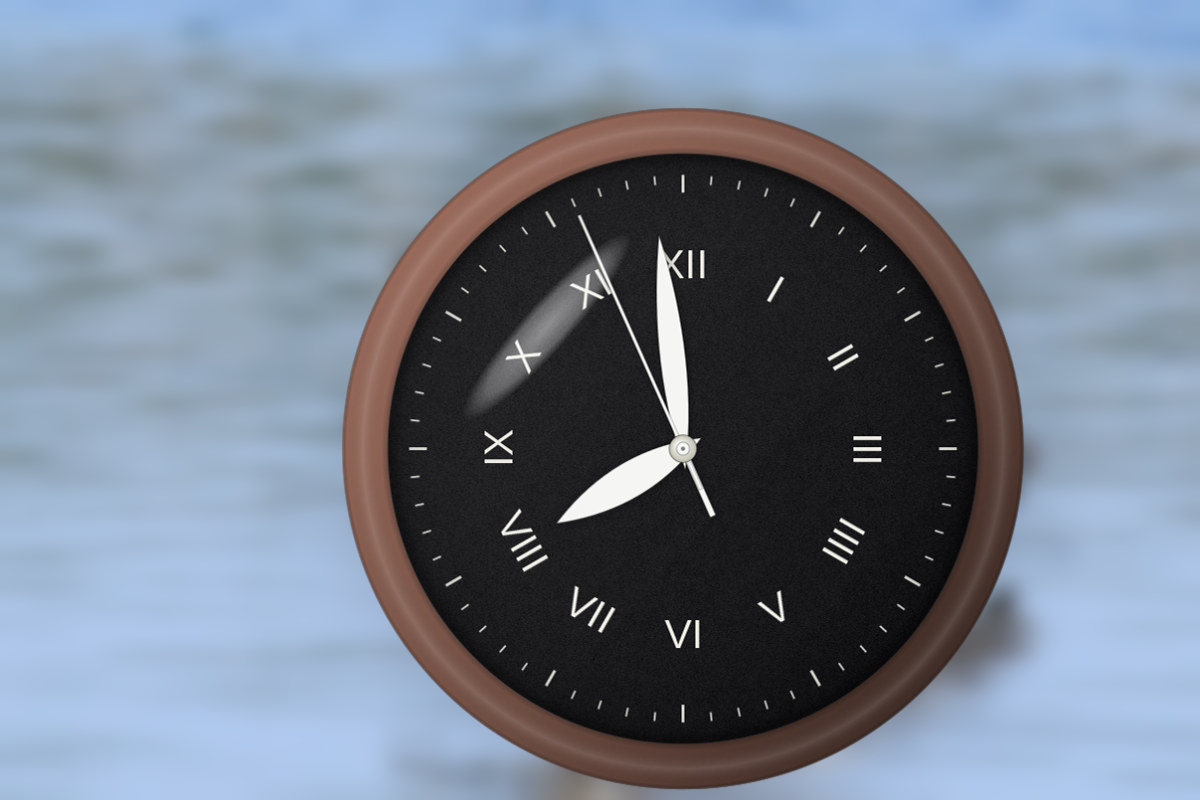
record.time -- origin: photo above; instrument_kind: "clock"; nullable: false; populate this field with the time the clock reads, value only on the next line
7:58:56
